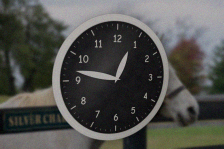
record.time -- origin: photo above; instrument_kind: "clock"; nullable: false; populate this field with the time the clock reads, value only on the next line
12:47
